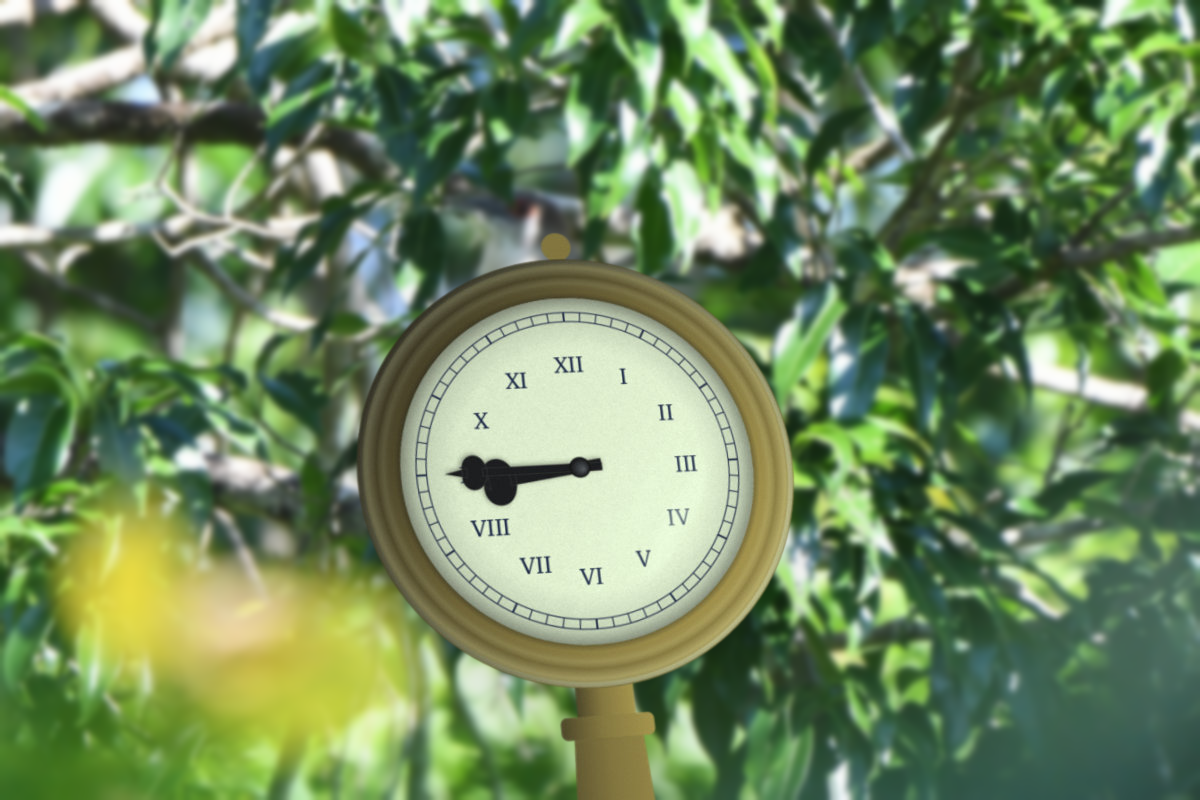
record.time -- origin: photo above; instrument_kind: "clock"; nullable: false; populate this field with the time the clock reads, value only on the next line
8:45
